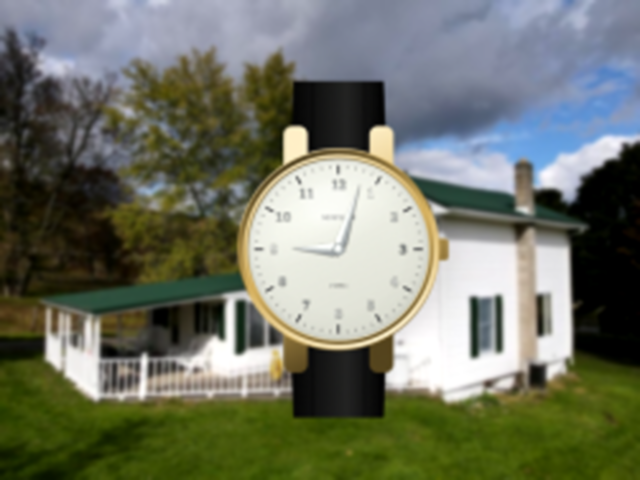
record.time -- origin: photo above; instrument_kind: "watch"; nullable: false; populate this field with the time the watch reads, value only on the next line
9:03
